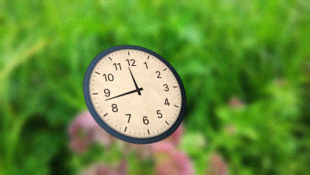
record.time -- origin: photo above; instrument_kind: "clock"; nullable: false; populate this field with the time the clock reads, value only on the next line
11:43
